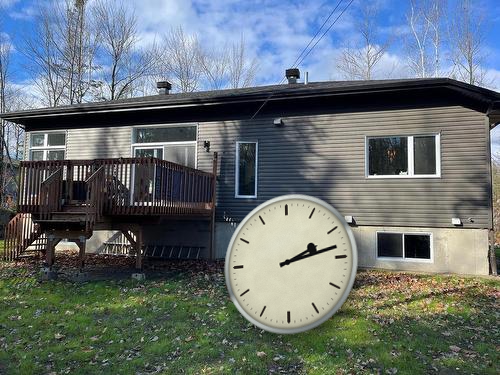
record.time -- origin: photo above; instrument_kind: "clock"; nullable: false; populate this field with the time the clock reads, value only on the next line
2:13
